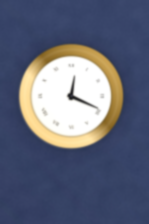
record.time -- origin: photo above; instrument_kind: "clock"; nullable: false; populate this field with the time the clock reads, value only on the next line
12:19
